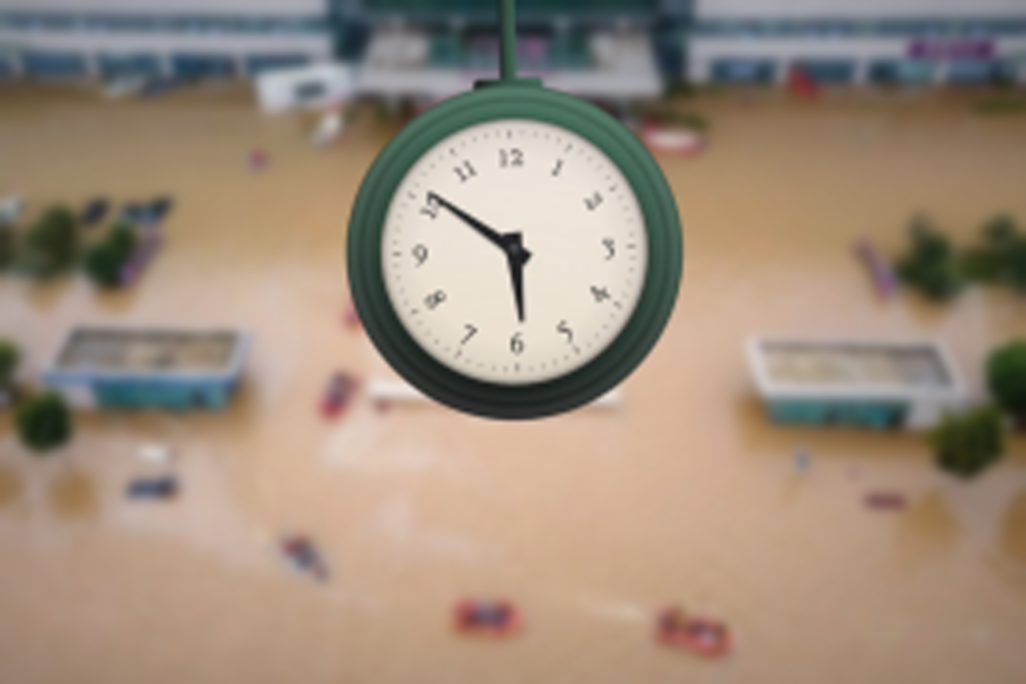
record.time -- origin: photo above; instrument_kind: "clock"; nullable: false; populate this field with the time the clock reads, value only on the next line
5:51
